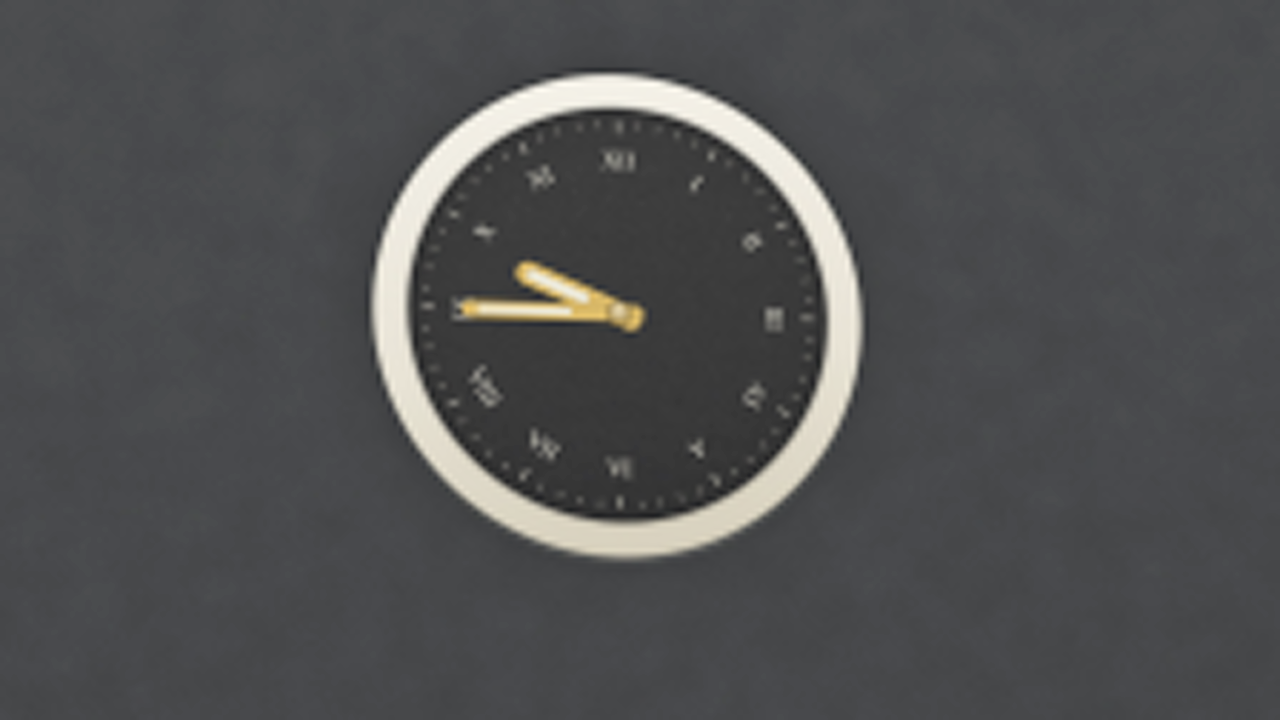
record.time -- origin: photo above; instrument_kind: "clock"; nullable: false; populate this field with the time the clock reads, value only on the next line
9:45
